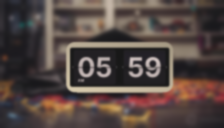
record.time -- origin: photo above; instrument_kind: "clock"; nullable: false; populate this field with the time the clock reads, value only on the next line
5:59
